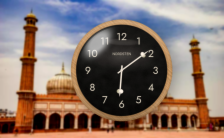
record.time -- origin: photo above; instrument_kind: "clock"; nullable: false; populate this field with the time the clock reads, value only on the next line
6:09
